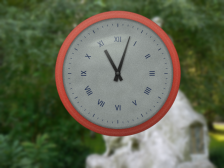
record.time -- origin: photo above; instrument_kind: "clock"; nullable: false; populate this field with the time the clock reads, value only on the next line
11:03
